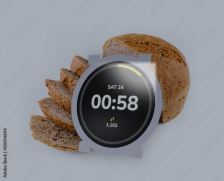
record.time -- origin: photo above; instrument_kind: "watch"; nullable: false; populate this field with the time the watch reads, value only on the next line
0:58
